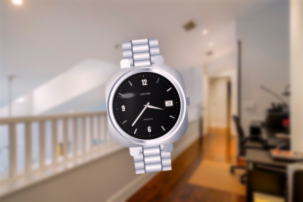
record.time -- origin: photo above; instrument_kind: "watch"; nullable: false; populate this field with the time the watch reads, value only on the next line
3:37
